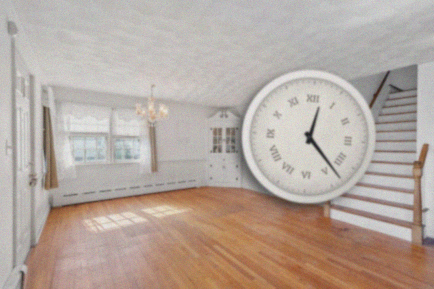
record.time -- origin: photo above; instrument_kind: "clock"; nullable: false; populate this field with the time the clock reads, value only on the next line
12:23
